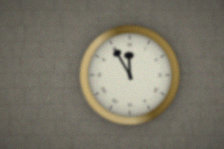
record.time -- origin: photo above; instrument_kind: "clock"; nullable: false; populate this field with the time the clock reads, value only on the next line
11:55
